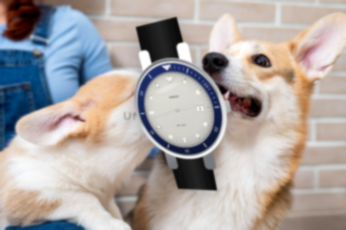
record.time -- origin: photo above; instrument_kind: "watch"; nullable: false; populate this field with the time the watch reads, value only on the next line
2:43
